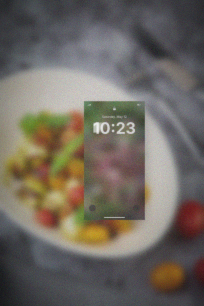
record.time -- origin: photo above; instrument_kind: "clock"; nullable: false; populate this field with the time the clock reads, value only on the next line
10:23
